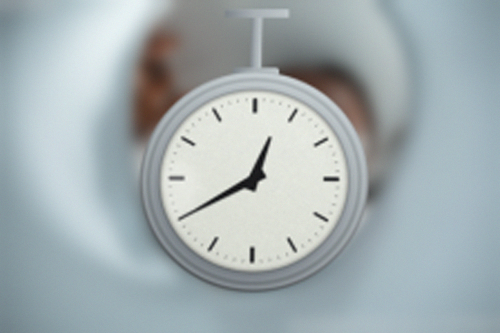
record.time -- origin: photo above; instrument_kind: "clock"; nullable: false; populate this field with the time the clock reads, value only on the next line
12:40
